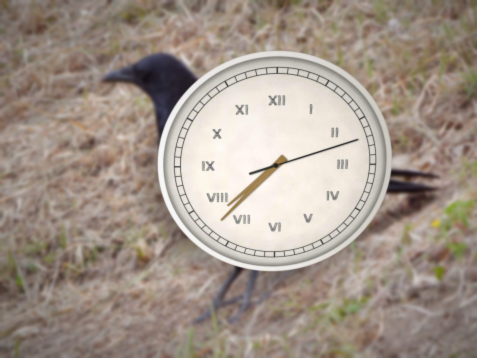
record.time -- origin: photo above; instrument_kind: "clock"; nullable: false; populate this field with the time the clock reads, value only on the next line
7:37:12
